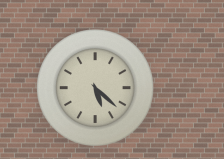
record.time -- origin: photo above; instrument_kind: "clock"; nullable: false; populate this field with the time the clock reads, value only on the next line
5:22
